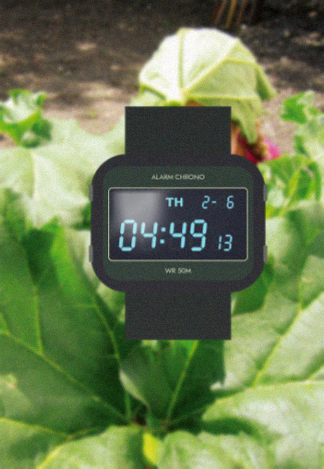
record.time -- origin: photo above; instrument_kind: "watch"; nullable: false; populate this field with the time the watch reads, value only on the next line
4:49:13
